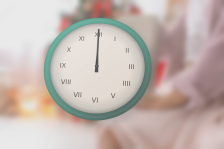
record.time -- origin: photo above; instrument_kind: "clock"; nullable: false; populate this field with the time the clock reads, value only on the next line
12:00
